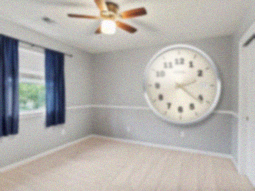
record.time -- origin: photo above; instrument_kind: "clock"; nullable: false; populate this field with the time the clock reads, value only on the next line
2:21
